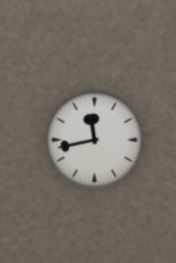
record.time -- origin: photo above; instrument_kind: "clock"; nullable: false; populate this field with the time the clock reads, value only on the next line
11:43
